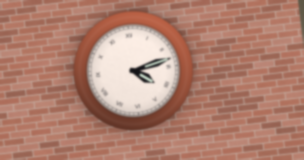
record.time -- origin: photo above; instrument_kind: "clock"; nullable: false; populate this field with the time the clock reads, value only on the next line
4:13
